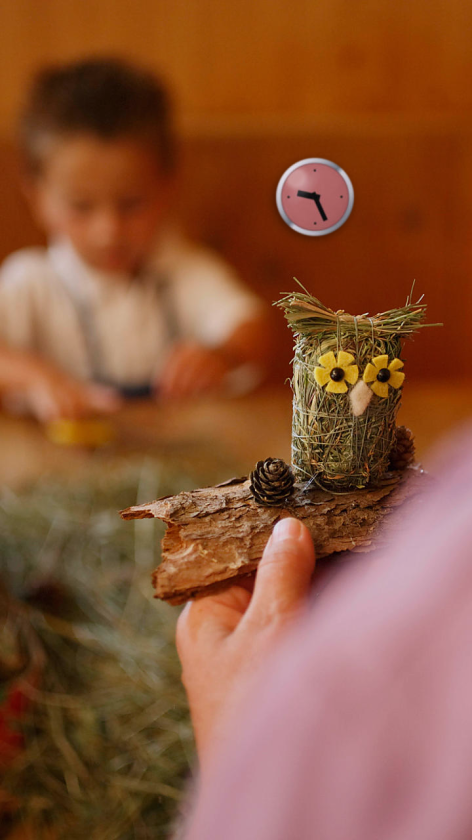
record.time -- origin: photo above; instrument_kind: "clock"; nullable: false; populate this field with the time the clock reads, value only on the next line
9:26
